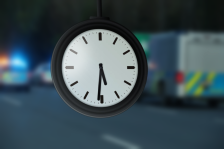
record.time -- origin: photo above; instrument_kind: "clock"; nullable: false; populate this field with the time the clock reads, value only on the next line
5:31
